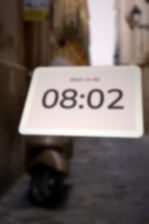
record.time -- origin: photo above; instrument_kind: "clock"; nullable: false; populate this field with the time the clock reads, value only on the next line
8:02
